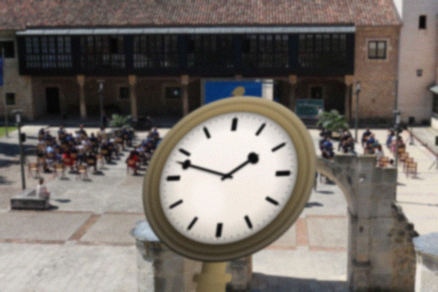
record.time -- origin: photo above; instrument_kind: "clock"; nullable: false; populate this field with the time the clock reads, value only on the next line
1:48
